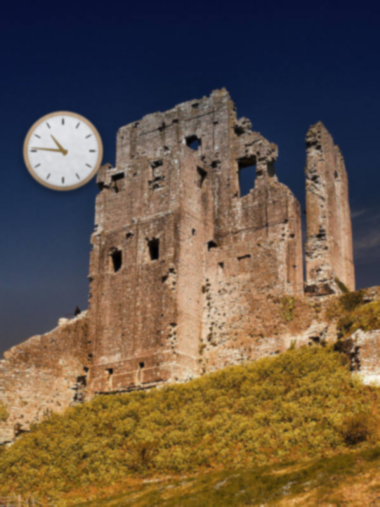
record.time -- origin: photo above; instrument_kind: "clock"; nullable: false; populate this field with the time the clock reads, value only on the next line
10:46
